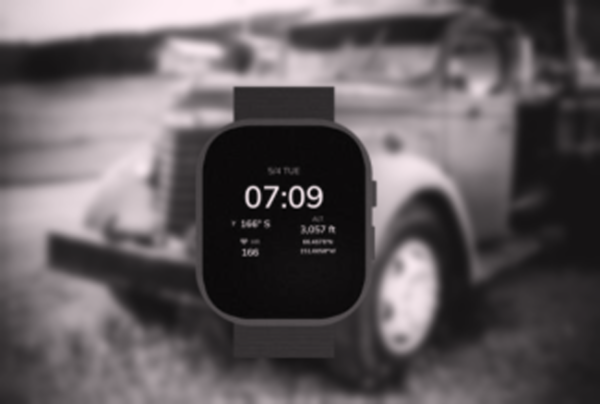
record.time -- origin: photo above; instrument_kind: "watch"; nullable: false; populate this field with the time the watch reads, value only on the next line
7:09
